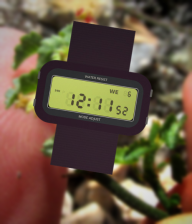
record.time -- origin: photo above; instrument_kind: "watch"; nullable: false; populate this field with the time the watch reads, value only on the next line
12:11:52
